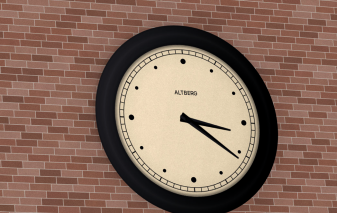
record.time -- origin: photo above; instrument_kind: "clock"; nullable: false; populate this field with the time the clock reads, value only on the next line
3:21
